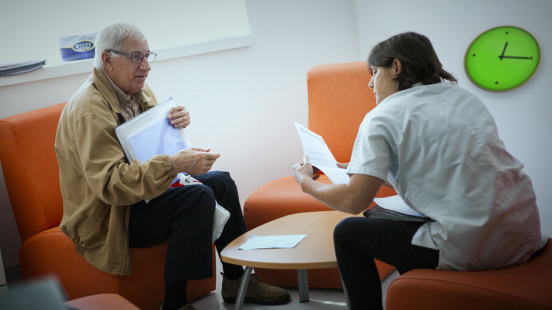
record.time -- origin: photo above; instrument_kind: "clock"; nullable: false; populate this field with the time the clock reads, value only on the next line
12:15
